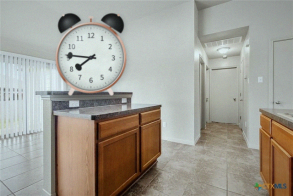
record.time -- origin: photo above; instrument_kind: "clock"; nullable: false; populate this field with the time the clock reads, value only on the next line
7:46
